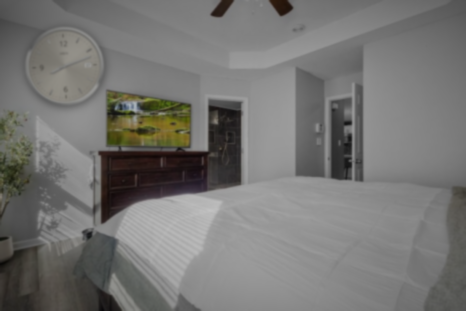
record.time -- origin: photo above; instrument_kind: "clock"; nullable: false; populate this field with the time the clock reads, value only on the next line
8:12
